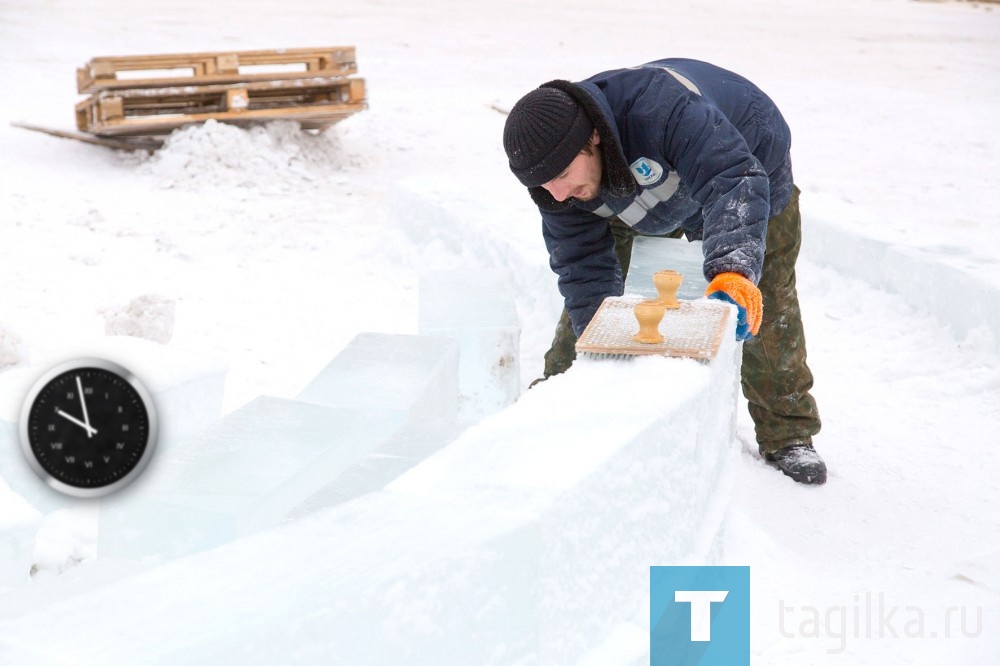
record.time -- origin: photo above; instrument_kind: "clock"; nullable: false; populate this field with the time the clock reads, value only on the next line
9:58
